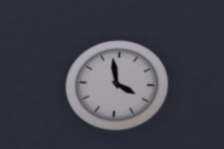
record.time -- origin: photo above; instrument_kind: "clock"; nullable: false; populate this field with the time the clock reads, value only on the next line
3:58
